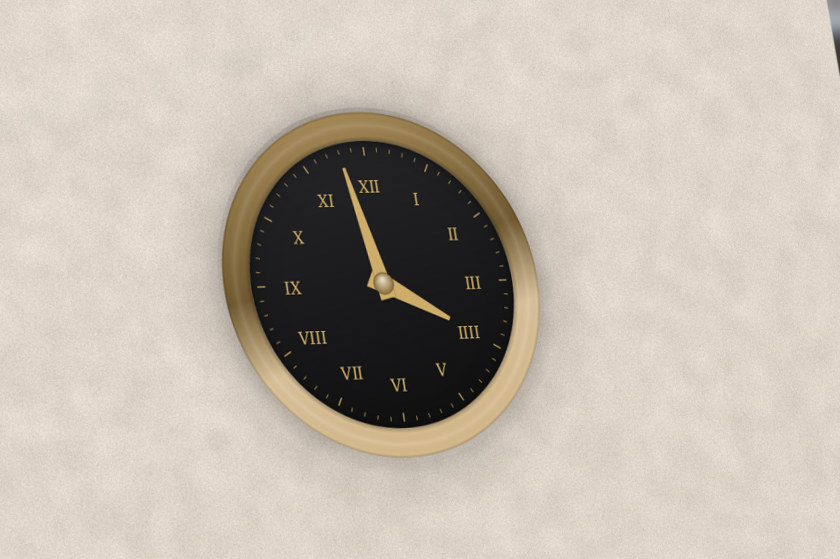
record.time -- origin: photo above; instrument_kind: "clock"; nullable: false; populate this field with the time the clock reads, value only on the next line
3:58
